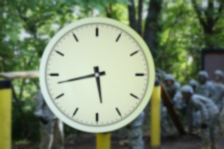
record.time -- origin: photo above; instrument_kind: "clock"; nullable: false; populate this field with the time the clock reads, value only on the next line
5:43
